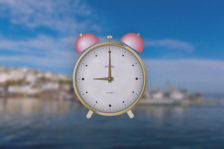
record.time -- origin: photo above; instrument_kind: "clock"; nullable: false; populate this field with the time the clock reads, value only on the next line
9:00
